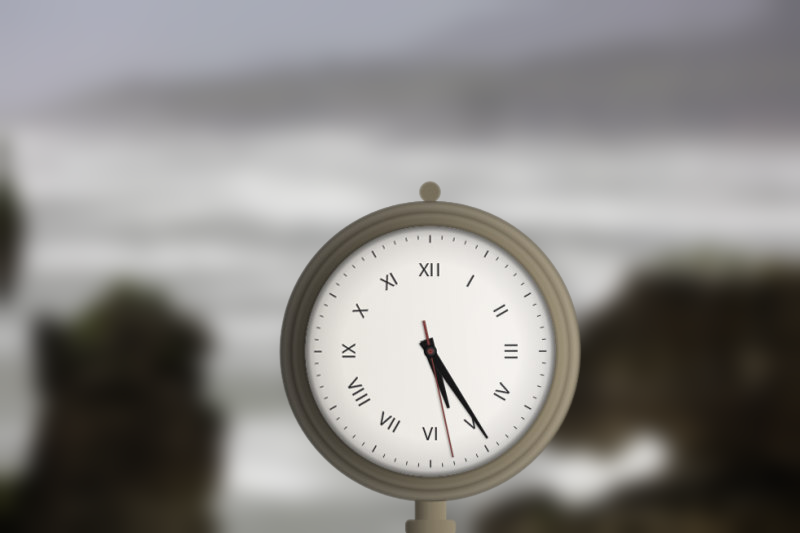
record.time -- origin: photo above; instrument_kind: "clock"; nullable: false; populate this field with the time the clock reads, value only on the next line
5:24:28
